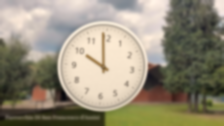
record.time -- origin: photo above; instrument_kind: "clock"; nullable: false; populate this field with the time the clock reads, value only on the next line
9:59
